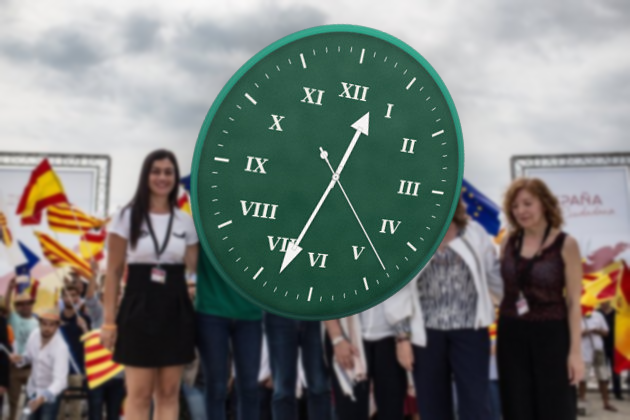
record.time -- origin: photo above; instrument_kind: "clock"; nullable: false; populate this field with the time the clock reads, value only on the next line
12:33:23
